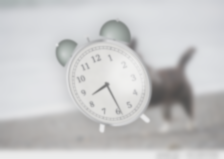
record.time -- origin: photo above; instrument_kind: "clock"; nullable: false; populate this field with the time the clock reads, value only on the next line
8:29
